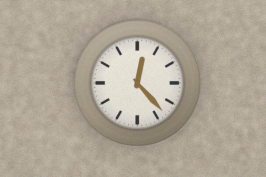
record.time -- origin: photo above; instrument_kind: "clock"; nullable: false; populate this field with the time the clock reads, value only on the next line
12:23
